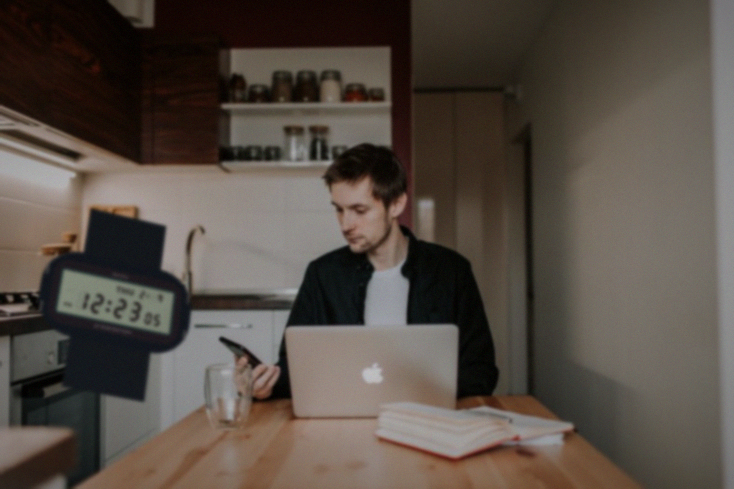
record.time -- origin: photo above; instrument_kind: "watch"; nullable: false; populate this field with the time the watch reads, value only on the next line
12:23
